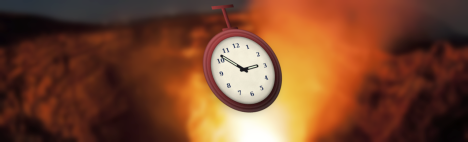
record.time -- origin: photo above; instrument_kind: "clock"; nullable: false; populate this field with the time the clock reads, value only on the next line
2:52
